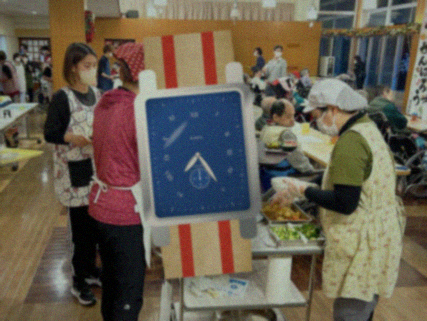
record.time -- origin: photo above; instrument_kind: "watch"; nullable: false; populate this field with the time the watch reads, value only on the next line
7:25
